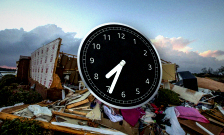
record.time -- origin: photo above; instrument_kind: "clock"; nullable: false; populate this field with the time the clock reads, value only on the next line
7:34
